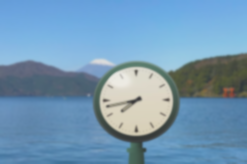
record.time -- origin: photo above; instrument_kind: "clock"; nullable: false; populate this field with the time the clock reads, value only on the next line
7:43
